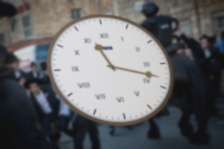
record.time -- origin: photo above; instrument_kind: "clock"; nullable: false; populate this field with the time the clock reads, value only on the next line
11:18
